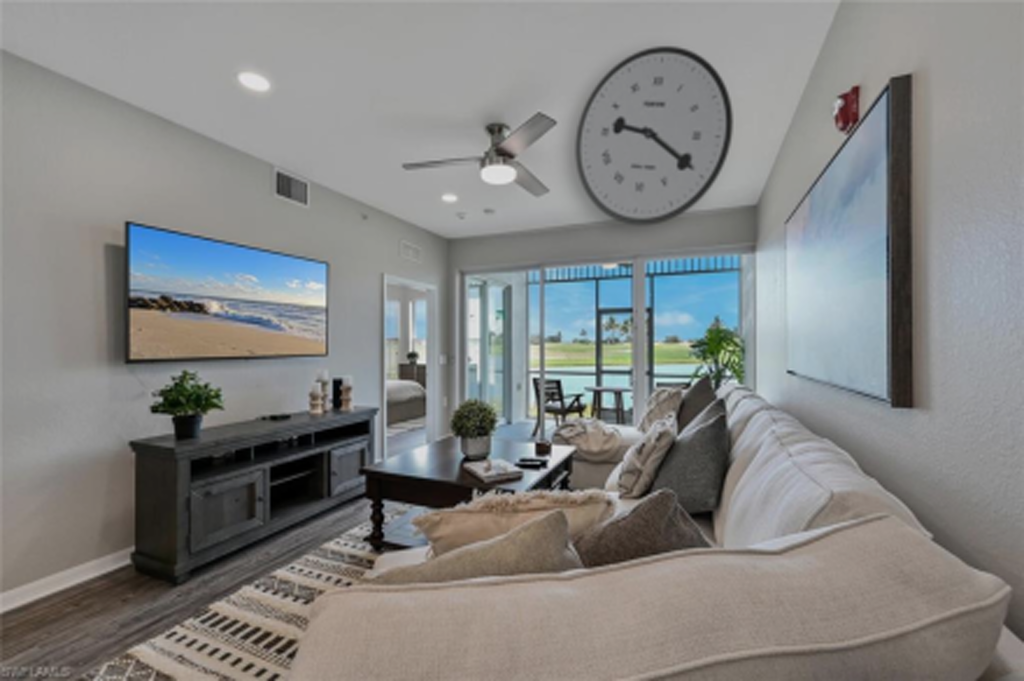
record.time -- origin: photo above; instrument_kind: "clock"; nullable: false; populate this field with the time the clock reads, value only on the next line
9:20
